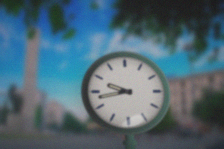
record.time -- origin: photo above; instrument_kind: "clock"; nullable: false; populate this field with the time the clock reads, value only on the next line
9:43
